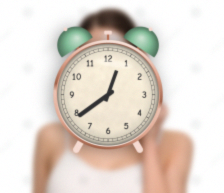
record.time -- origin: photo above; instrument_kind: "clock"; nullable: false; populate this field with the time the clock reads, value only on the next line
12:39
